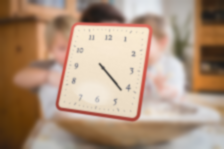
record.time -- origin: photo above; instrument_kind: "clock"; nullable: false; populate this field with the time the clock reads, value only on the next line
4:22
